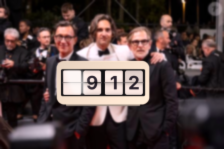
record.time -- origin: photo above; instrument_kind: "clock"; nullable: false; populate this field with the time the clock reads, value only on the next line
9:12
